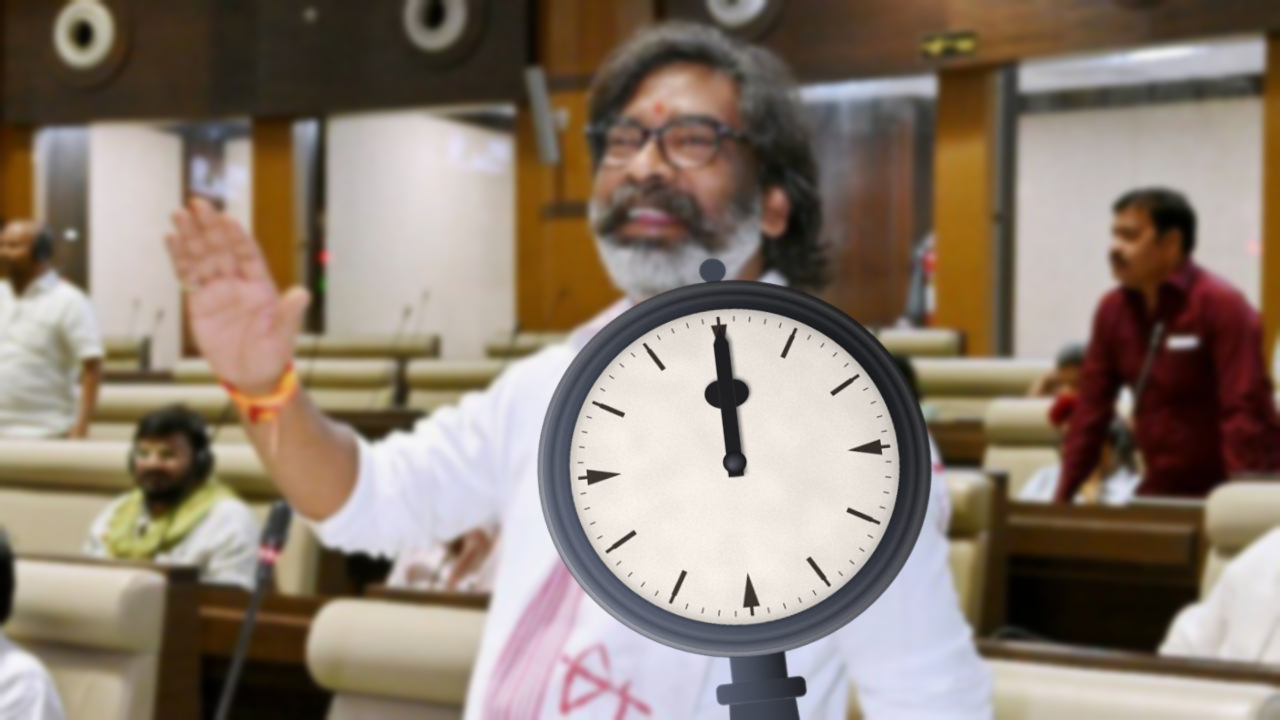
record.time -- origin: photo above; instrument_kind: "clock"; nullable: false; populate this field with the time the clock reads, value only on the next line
12:00
